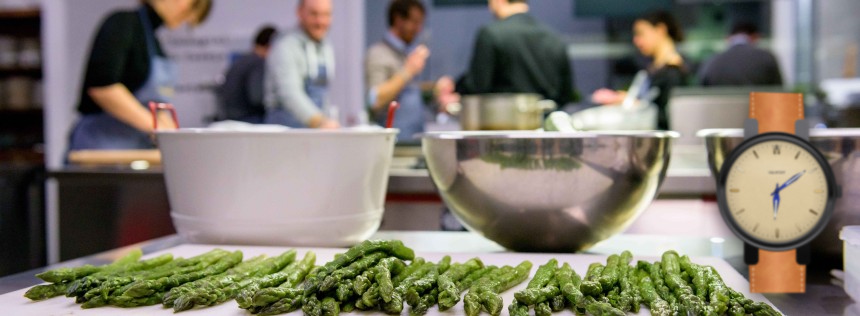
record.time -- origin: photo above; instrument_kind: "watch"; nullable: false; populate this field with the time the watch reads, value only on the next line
6:09
